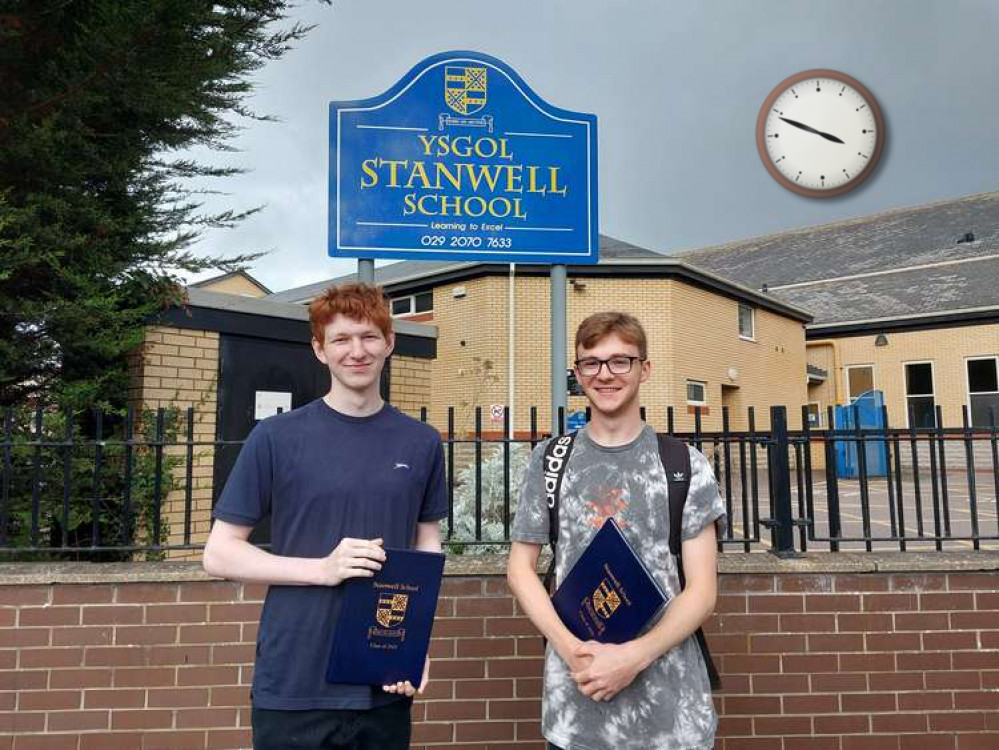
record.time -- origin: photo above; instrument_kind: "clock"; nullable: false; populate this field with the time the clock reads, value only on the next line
3:49
